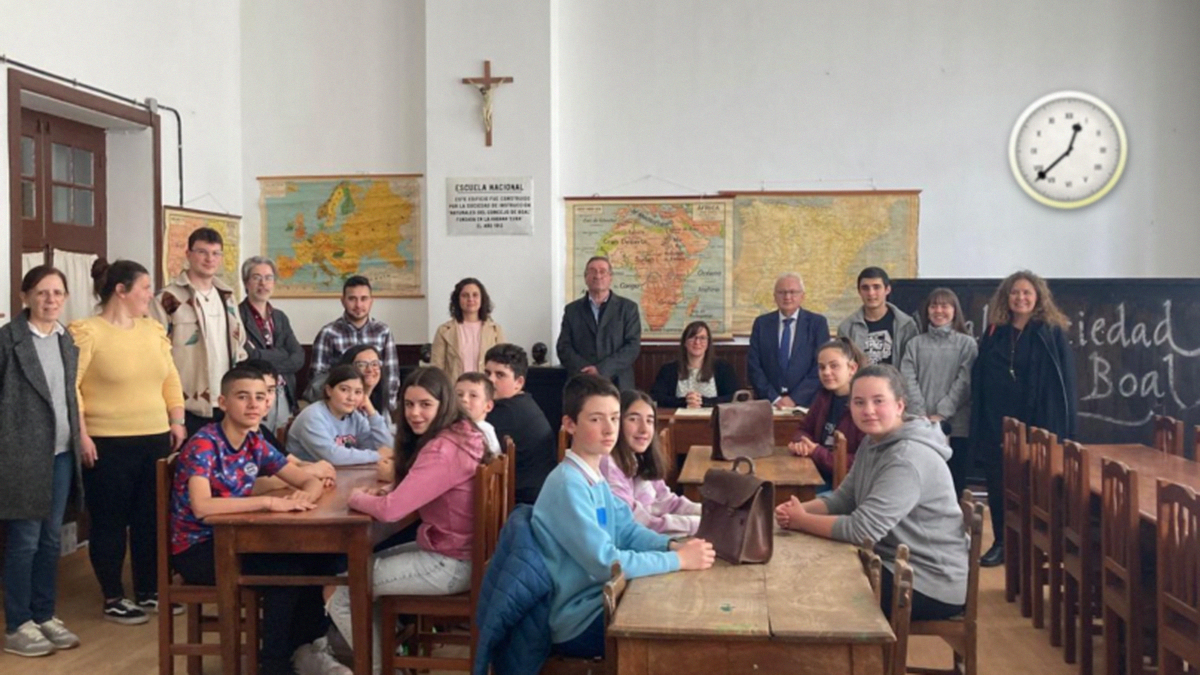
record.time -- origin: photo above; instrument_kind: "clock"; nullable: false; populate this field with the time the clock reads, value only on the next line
12:38
